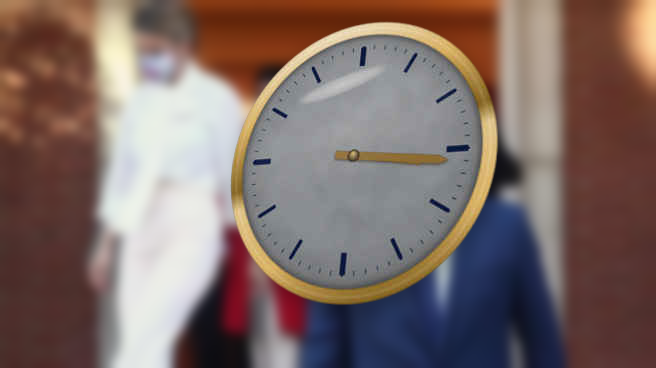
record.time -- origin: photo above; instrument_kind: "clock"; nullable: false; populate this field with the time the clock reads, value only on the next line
3:16
